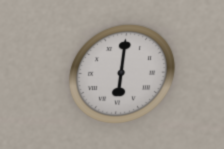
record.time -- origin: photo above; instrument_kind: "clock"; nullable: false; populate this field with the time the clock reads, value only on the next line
6:00
